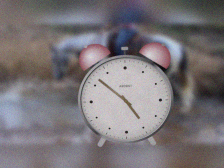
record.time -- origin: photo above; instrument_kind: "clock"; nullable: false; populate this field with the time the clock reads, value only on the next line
4:52
